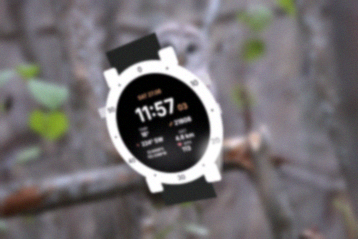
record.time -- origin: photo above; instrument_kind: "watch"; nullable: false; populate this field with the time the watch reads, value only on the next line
11:57
